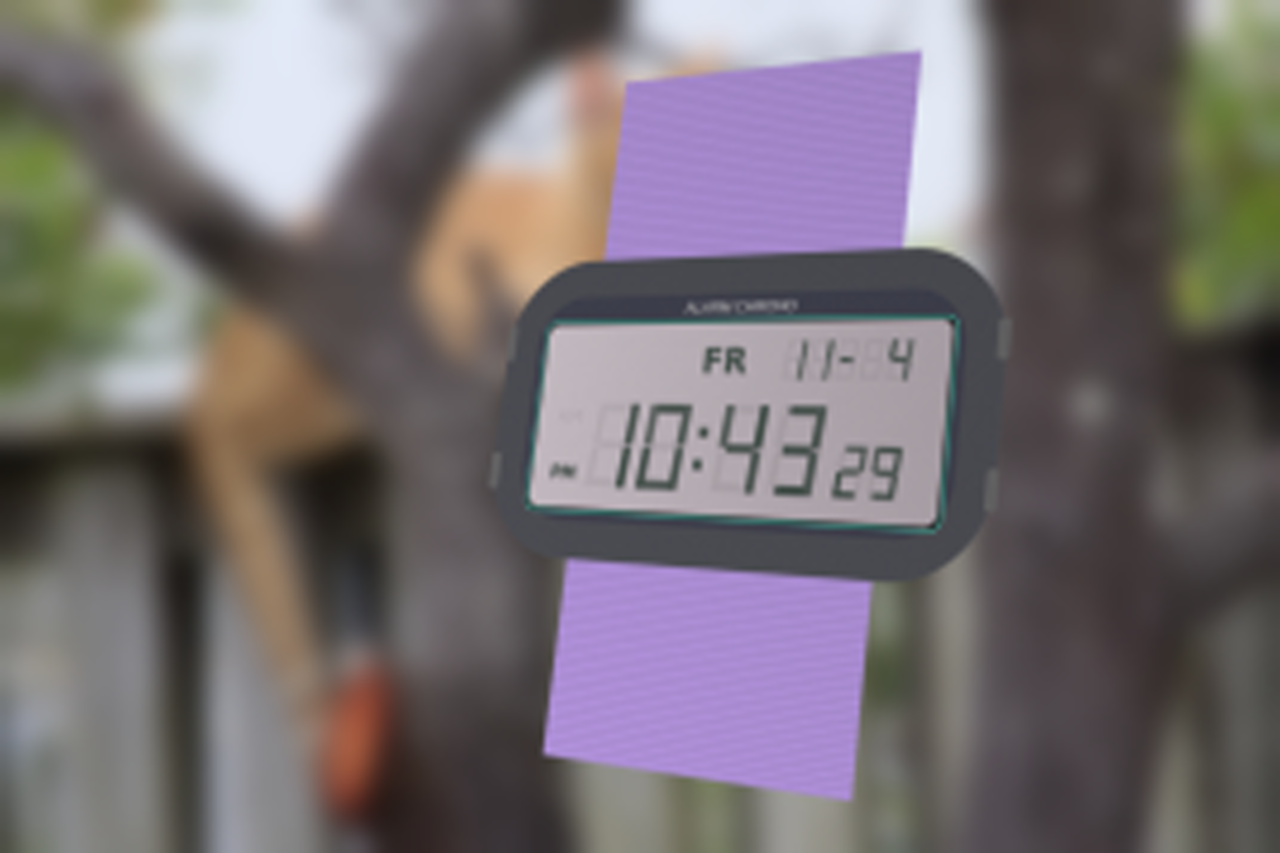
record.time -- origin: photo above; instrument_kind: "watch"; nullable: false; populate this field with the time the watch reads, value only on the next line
10:43:29
